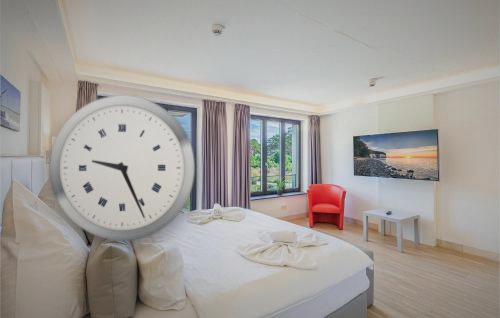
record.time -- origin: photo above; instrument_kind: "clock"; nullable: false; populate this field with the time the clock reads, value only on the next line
9:26
